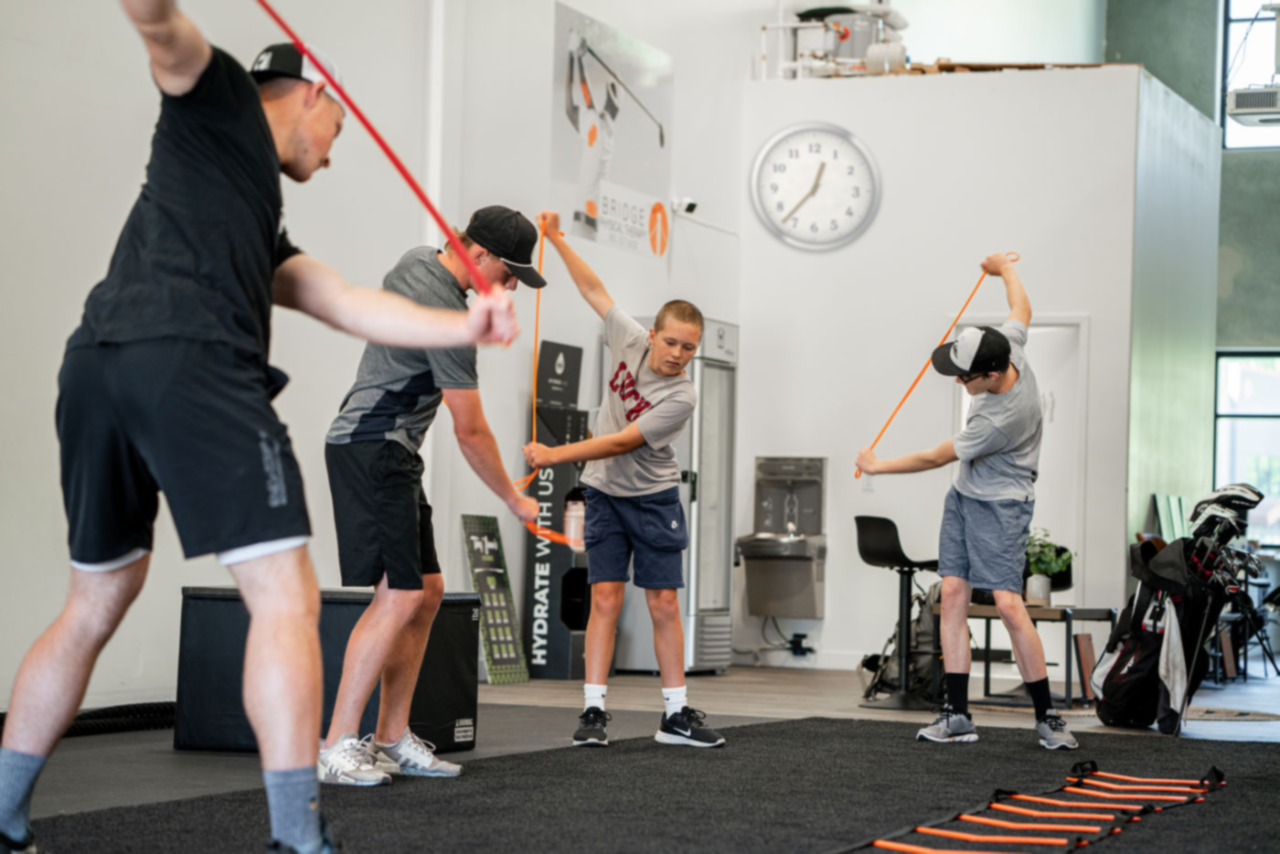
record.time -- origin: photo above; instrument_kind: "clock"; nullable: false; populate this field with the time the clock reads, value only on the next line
12:37
